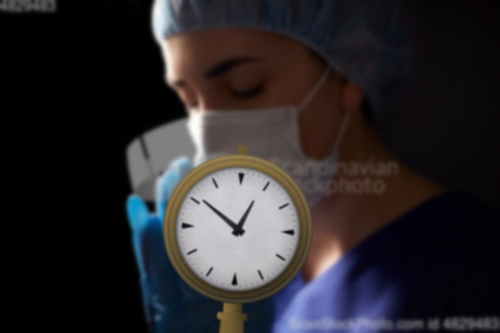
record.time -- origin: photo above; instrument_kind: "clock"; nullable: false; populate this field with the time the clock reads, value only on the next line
12:51
